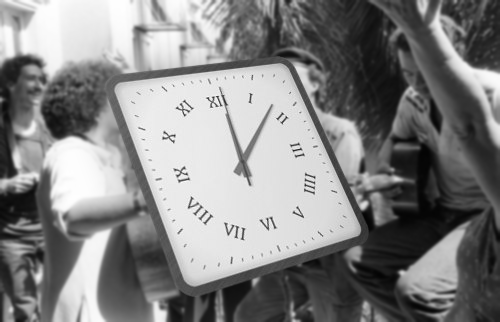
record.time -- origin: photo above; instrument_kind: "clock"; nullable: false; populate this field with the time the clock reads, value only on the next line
12:08:01
